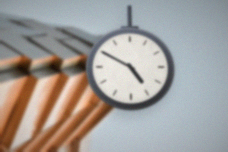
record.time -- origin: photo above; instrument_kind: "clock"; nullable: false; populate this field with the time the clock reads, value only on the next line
4:50
